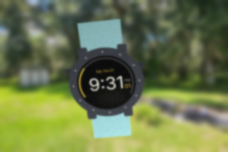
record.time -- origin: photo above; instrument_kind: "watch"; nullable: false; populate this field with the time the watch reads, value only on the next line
9:31
